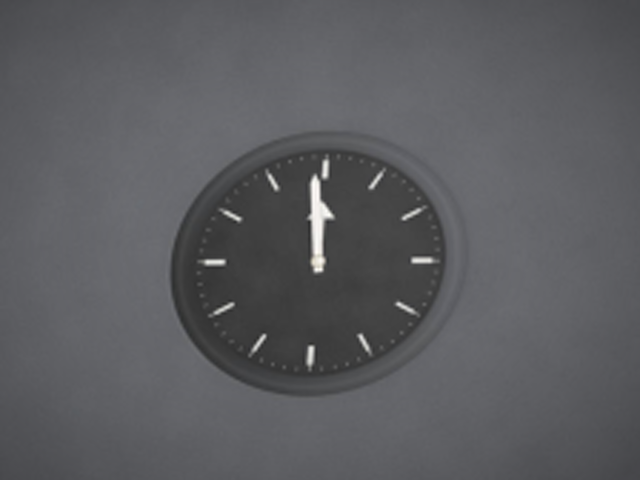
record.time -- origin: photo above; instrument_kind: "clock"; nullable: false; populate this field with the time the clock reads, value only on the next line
11:59
